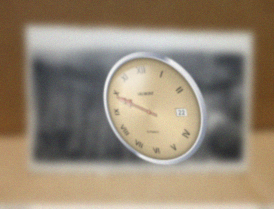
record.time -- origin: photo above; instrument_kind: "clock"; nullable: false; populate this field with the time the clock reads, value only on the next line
9:49
